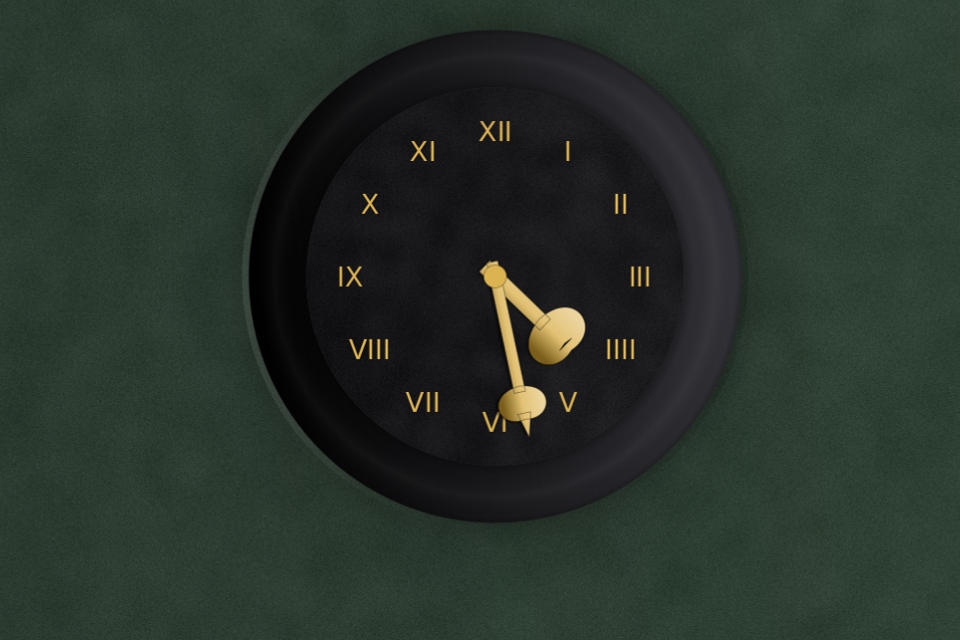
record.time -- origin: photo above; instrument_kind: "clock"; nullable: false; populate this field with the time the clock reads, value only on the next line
4:28
